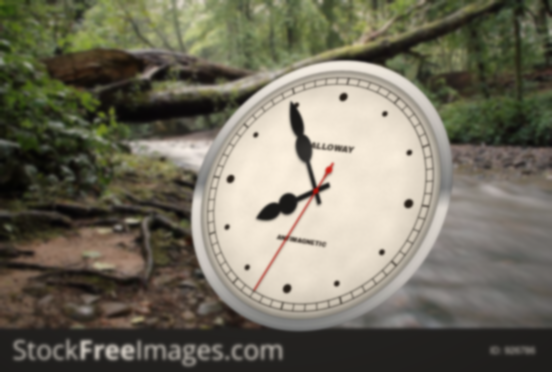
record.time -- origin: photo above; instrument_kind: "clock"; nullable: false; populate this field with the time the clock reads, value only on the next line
7:54:33
